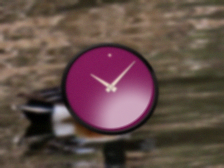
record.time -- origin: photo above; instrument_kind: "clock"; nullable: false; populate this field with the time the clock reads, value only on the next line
10:07
